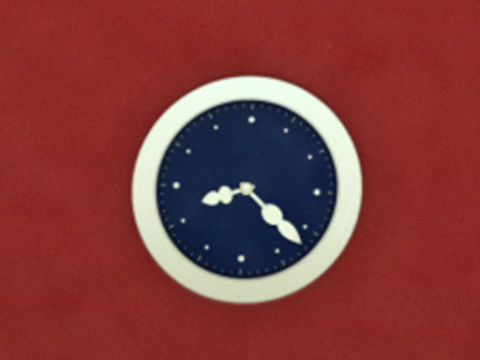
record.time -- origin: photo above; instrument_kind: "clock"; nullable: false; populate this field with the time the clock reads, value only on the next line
8:22
